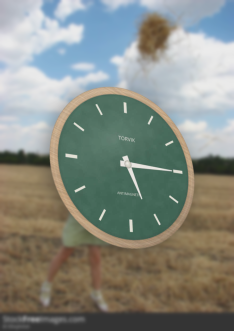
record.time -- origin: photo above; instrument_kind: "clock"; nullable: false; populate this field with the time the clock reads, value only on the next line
5:15
